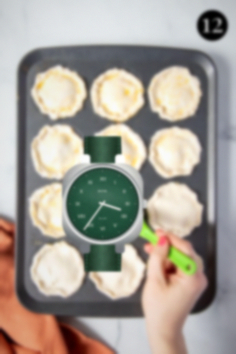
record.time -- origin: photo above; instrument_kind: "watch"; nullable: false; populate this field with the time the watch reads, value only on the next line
3:36
